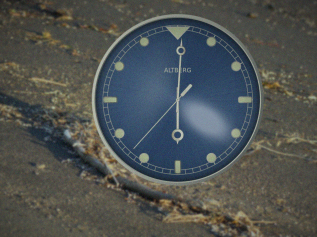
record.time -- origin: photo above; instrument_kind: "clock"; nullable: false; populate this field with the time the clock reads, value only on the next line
6:00:37
